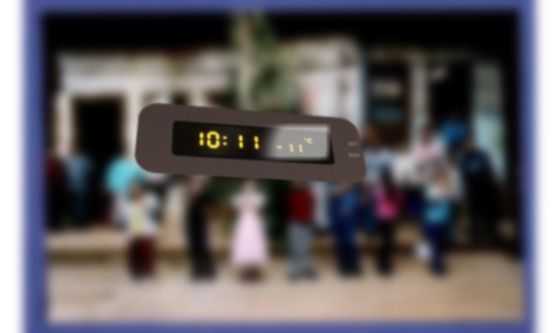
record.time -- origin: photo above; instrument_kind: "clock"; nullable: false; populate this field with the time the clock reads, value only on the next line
10:11
